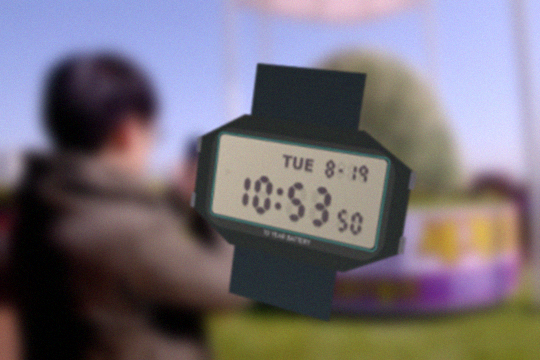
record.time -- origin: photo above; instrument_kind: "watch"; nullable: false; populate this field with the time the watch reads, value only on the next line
10:53:50
